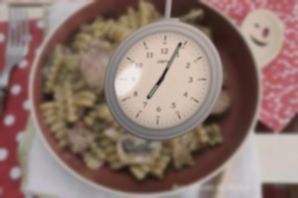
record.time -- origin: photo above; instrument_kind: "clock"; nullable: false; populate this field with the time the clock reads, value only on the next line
7:04
